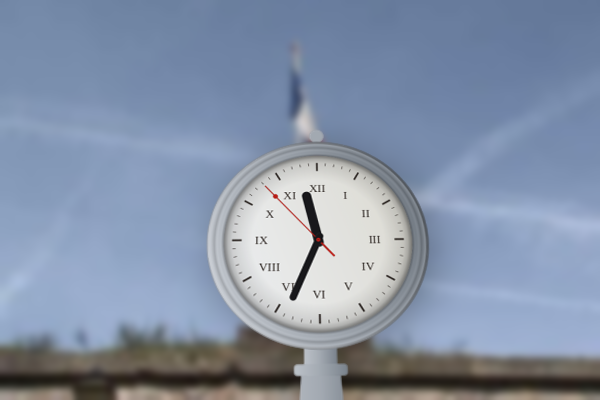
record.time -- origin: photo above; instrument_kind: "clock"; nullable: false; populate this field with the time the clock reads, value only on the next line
11:33:53
